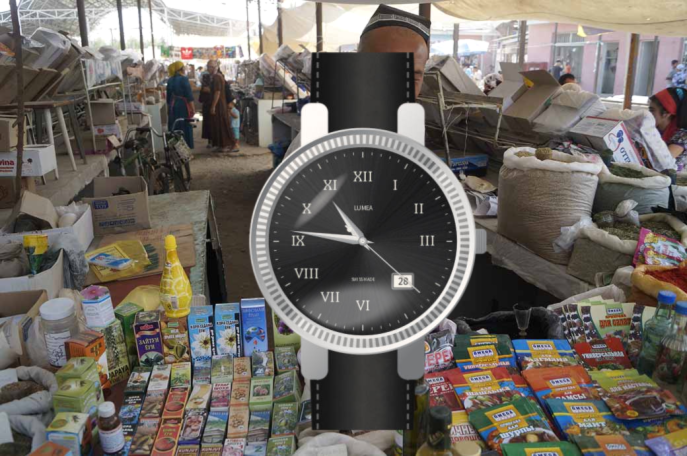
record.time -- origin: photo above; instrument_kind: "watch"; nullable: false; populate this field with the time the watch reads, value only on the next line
10:46:22
